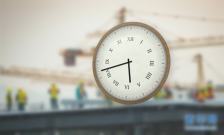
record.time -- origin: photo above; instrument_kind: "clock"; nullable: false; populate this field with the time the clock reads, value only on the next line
5:42
